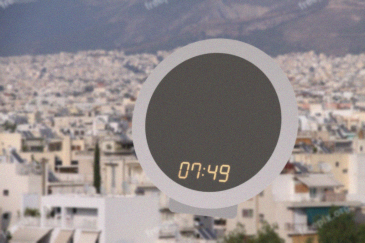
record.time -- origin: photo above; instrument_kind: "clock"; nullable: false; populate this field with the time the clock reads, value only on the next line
7:49
